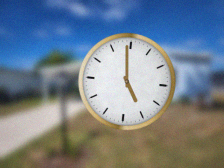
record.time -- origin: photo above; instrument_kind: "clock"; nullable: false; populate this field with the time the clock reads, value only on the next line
4:59
